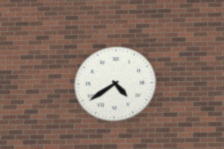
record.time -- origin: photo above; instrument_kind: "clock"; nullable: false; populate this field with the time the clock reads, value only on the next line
4:39
